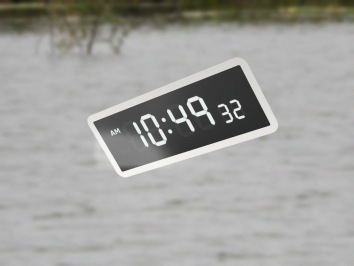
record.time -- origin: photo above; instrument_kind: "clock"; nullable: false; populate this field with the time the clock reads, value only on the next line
10:49:32
